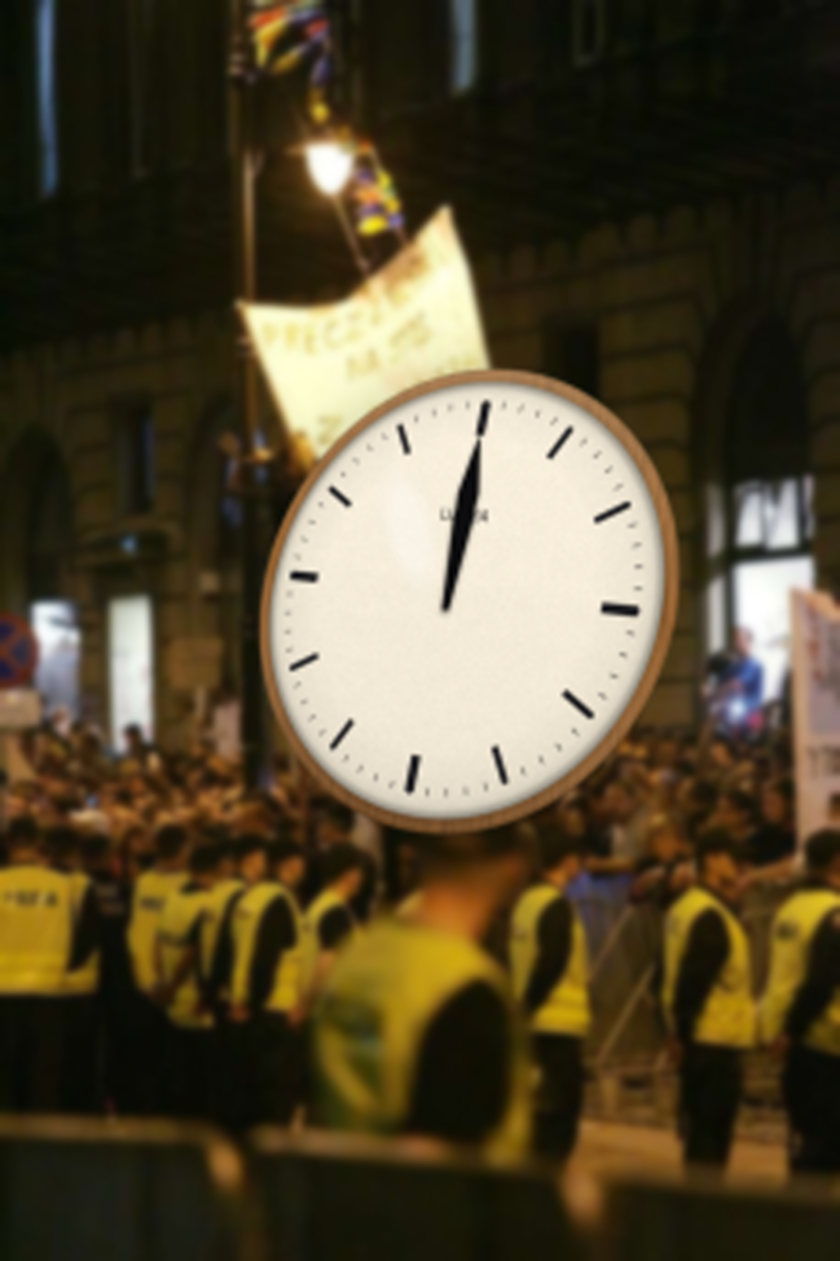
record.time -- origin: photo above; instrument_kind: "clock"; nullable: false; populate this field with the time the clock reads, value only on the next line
12:00
